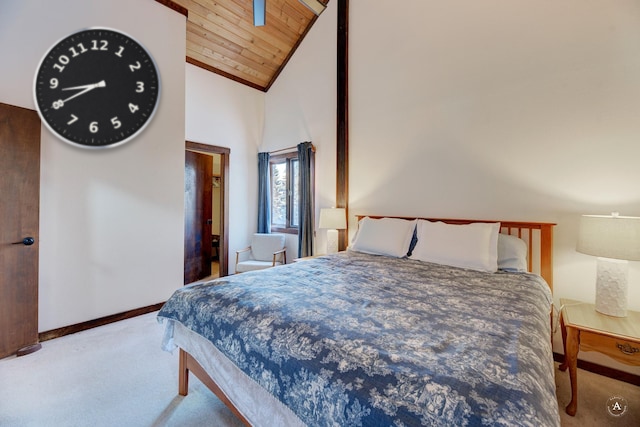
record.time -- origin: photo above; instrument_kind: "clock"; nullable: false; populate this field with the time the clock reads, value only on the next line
8:40
